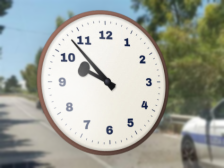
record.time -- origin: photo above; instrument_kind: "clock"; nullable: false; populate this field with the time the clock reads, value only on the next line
9:53
